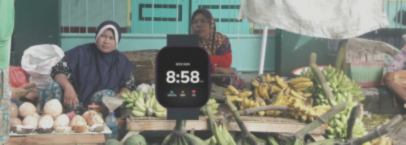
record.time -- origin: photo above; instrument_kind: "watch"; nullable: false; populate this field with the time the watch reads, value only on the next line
8:58
